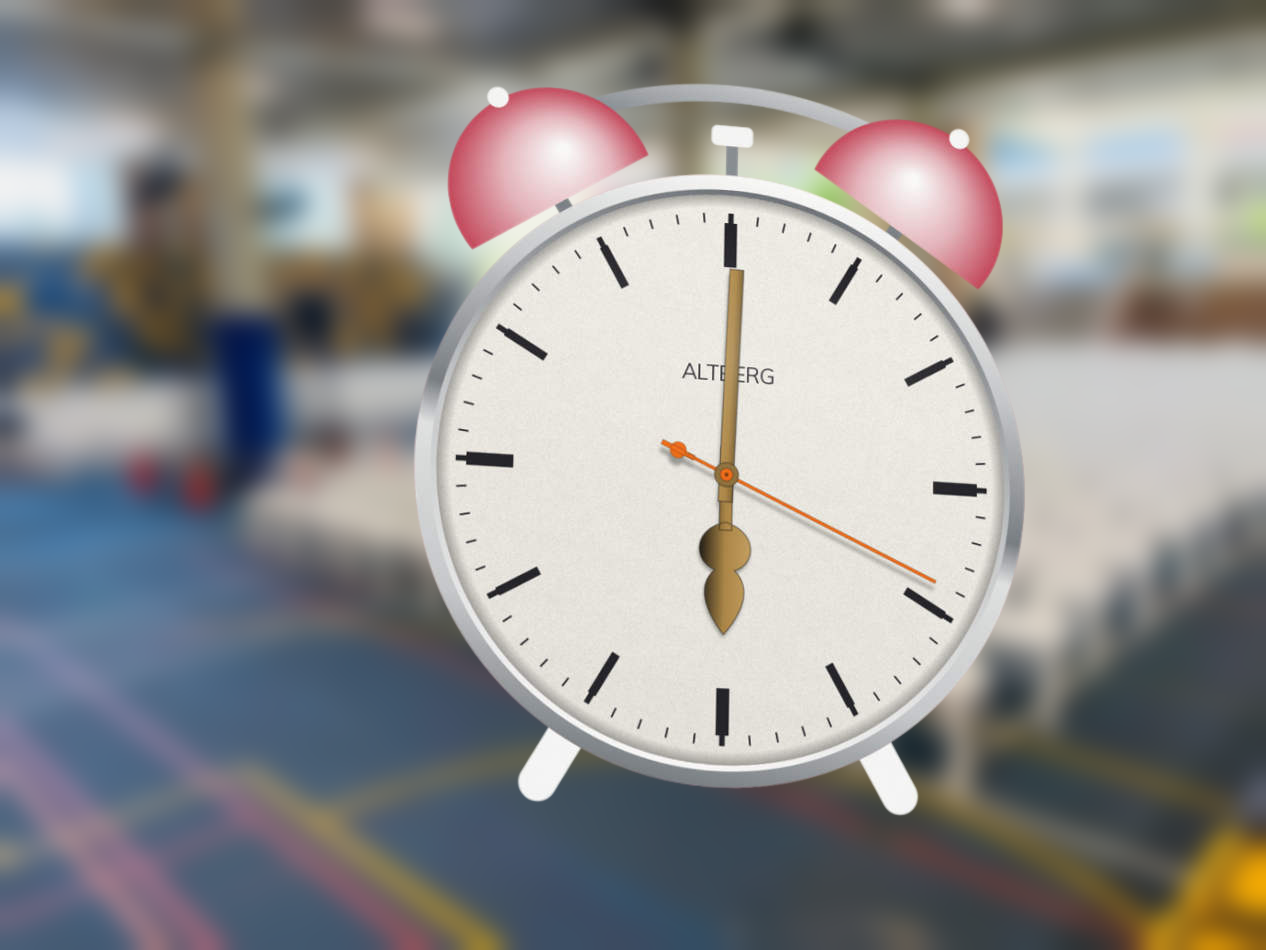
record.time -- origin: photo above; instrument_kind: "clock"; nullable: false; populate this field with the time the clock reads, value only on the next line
6:00:19
